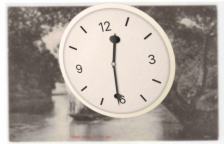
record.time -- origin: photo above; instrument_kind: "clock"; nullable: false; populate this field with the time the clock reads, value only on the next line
12:31
